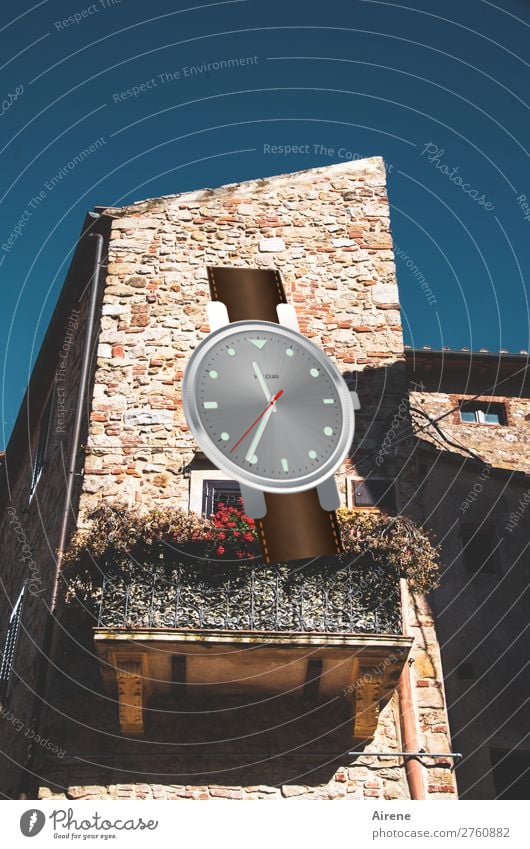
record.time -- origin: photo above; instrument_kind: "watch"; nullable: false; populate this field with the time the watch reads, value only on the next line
11:35:38
